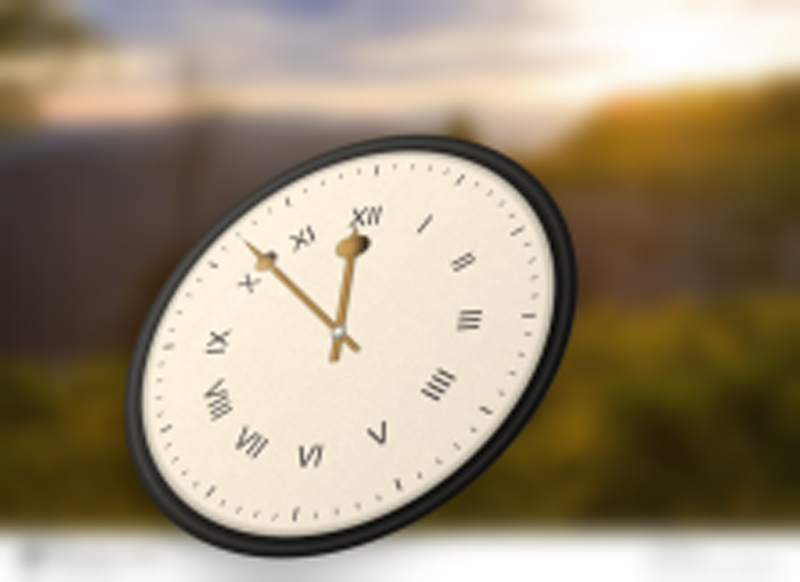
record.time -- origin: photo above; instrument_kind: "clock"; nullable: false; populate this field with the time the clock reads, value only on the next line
11:52
